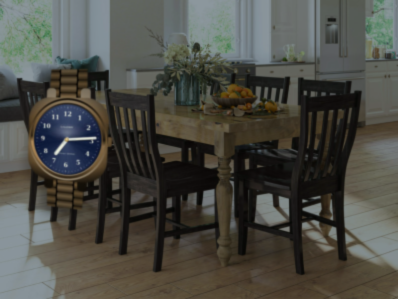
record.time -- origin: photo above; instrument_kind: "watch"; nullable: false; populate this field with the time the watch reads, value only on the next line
7:14
